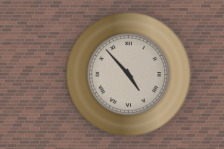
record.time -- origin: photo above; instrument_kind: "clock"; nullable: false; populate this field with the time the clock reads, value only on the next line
4:53
